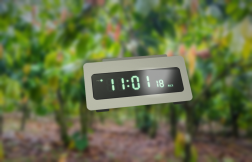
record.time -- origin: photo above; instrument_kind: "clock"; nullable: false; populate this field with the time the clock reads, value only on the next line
11:01:18
